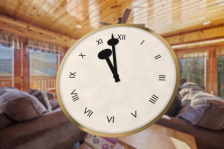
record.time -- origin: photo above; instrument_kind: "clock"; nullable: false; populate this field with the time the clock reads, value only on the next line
10:58
